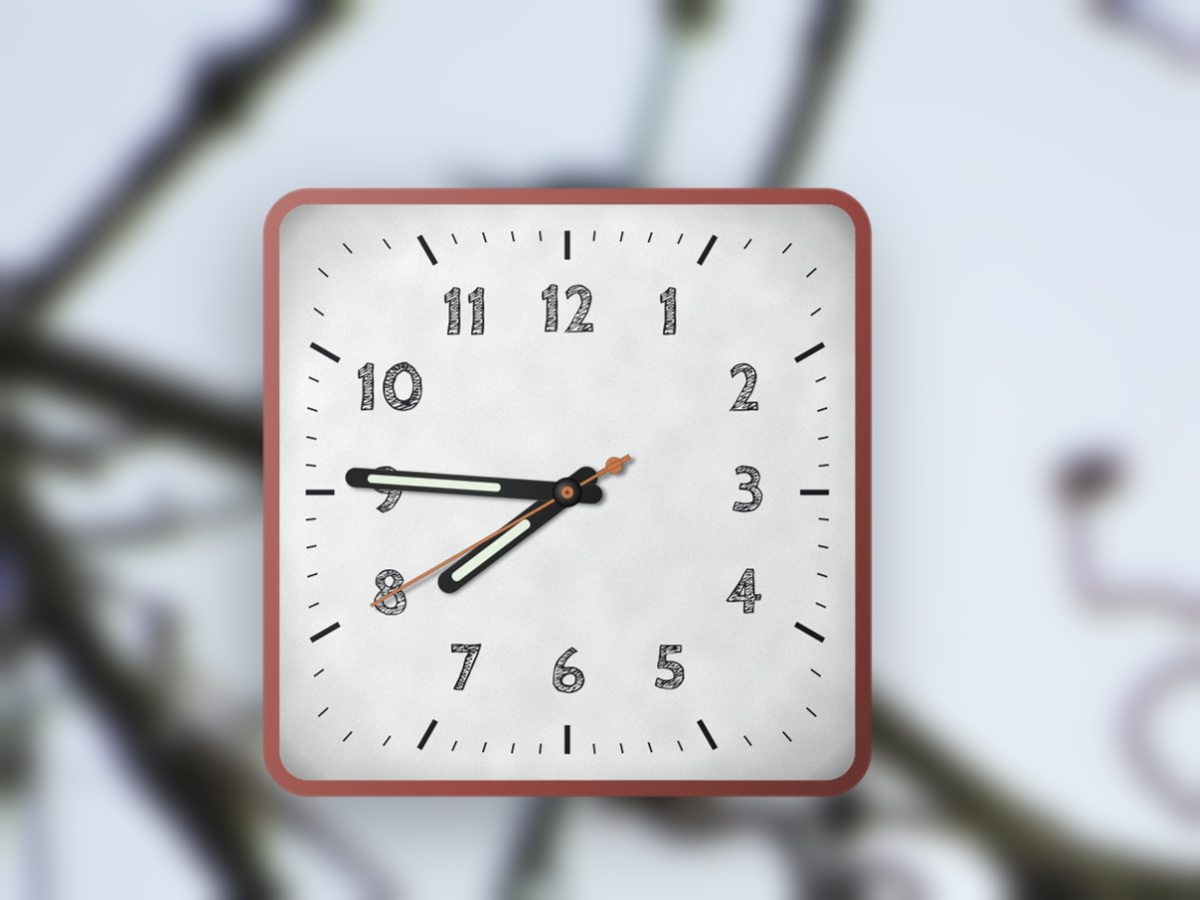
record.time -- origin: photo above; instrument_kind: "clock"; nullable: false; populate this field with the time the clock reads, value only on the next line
7:45:40
